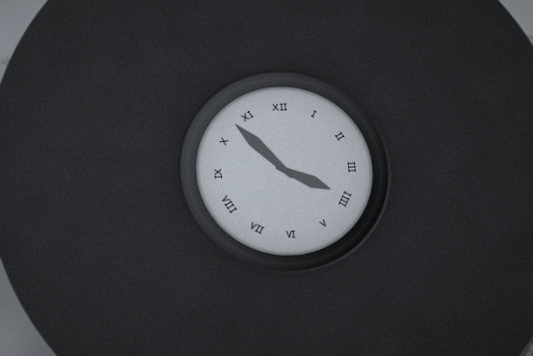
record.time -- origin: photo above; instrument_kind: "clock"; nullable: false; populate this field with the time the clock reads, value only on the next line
3:53
